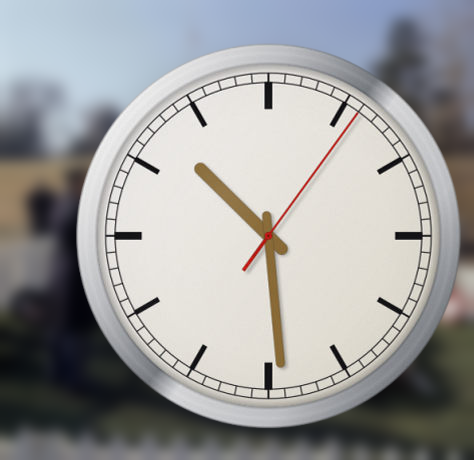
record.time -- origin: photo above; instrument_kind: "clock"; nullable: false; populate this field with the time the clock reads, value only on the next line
10:29:06
